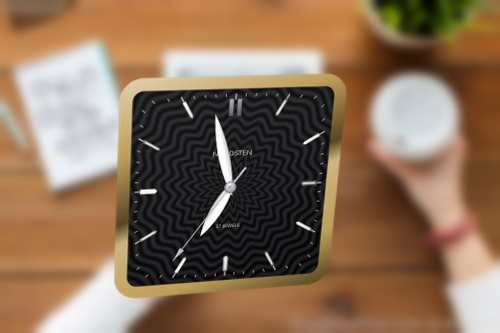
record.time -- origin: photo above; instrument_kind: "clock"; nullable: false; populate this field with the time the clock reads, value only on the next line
6:57:36
